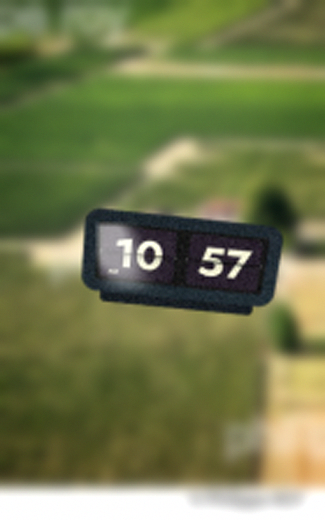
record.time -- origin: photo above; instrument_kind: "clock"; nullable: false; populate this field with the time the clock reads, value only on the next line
10:57
